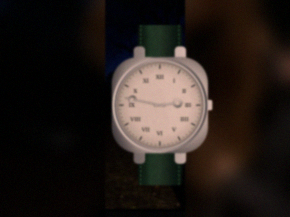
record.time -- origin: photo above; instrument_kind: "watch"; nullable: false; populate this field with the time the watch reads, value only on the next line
2:47
